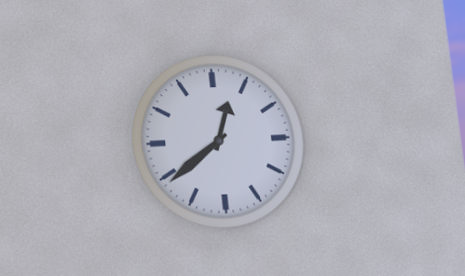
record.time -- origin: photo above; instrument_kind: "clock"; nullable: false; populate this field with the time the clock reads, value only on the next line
12:39
